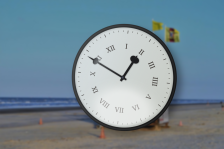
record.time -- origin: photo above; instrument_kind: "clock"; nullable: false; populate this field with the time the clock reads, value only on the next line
1:54
